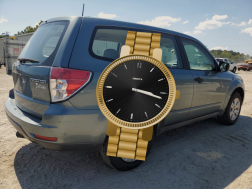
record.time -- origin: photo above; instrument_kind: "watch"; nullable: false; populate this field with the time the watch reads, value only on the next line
3:17
